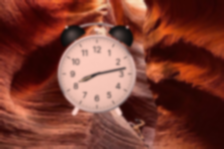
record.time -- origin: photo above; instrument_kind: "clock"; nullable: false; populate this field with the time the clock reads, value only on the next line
8:13
